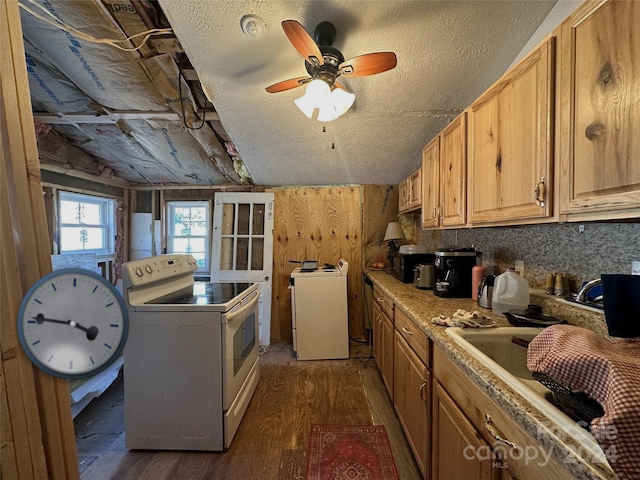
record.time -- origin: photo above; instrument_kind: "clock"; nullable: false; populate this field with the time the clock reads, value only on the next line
3:46
